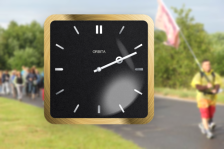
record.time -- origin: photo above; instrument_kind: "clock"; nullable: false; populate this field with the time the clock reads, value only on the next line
2:11
